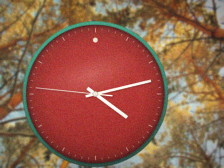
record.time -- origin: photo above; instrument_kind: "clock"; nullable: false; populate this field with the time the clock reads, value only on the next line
4:12:46
